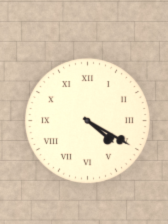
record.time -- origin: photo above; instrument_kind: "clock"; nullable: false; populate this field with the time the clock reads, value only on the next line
4:20
